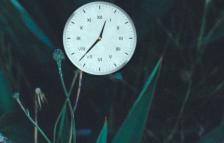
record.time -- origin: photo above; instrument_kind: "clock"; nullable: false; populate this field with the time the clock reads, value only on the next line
12:37
